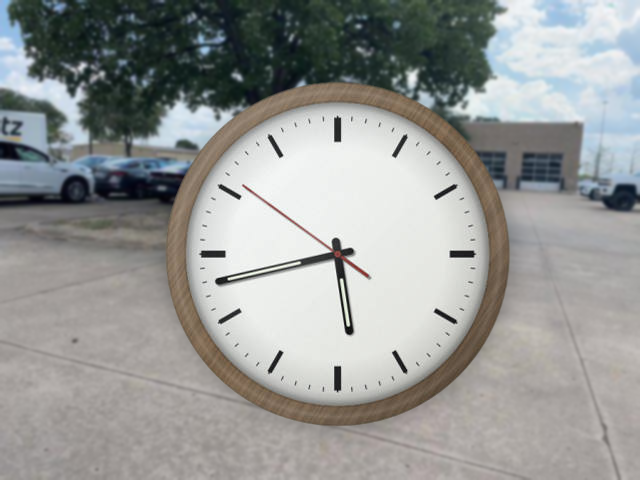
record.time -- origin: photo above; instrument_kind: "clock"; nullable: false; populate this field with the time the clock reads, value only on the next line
5:42:51
